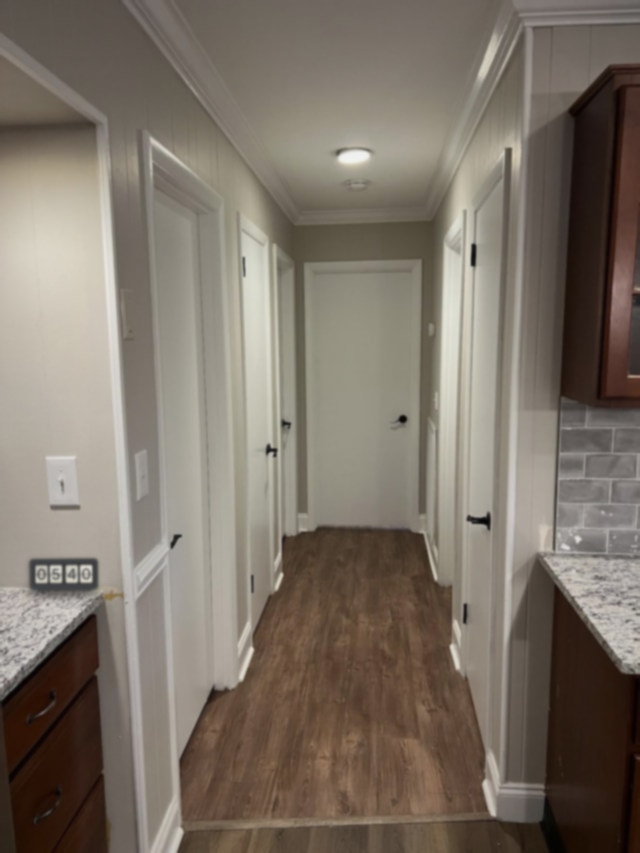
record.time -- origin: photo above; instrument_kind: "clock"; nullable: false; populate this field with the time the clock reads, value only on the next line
5:40
